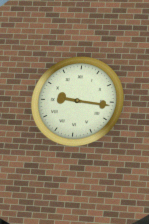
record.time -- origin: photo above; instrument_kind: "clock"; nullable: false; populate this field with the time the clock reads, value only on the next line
9:16
